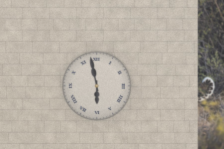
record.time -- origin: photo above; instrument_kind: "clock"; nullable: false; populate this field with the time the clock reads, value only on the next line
5:58
